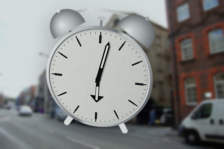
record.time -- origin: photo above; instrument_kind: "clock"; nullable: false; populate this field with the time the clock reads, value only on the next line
6:02
